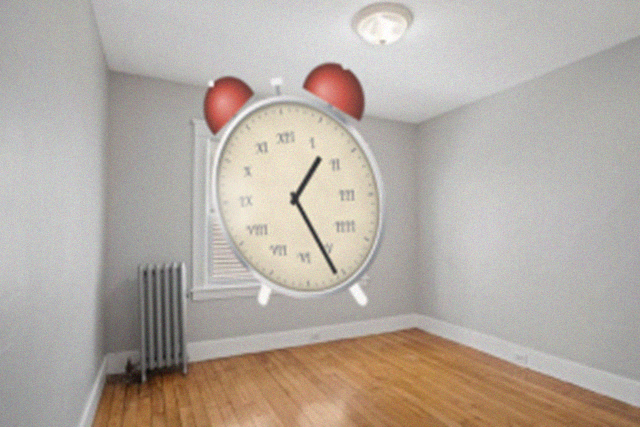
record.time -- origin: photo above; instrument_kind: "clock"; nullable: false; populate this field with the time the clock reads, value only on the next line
1:26
